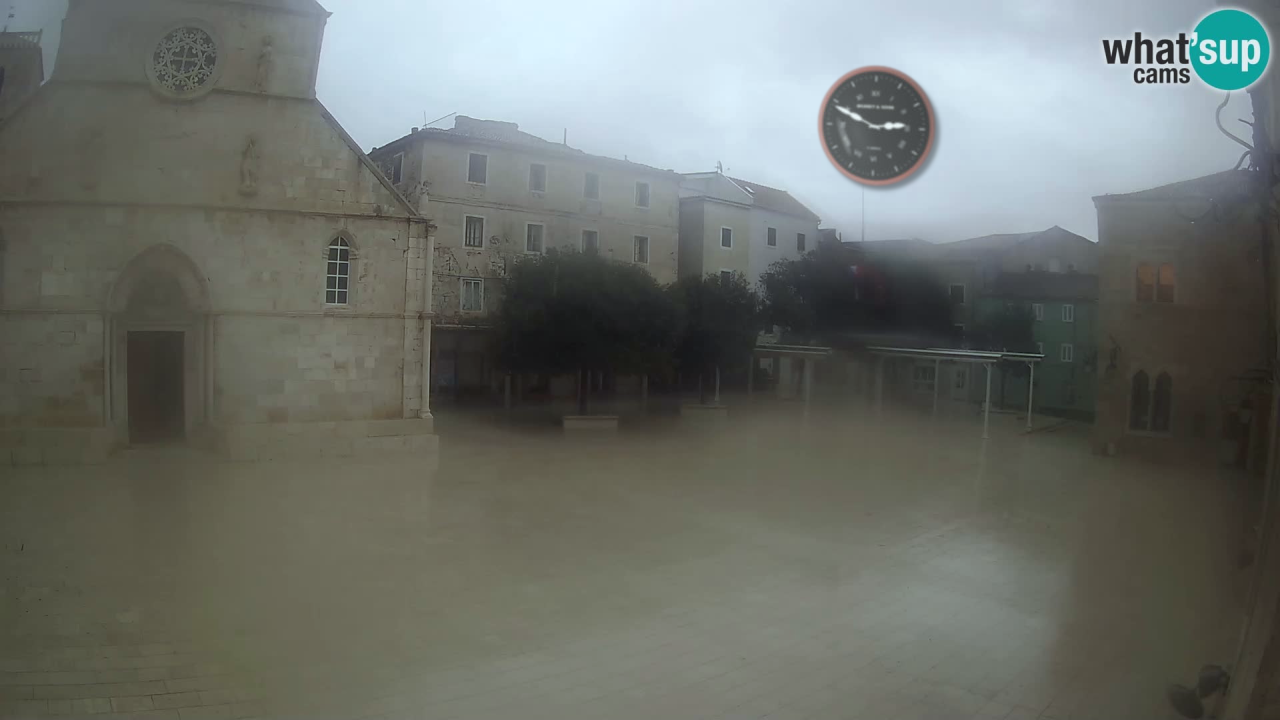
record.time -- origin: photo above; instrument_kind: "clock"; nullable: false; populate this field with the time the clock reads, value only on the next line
2:49
